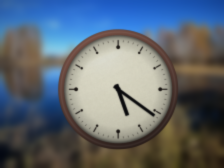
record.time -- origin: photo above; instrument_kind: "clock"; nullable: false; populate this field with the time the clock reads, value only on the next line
5:21
